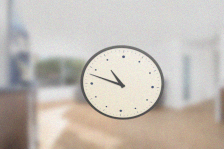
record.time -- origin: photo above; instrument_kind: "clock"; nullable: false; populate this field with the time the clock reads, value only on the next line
10:48
